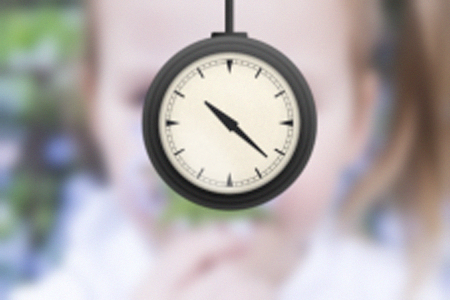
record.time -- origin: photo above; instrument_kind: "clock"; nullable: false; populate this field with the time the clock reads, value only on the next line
10:22
